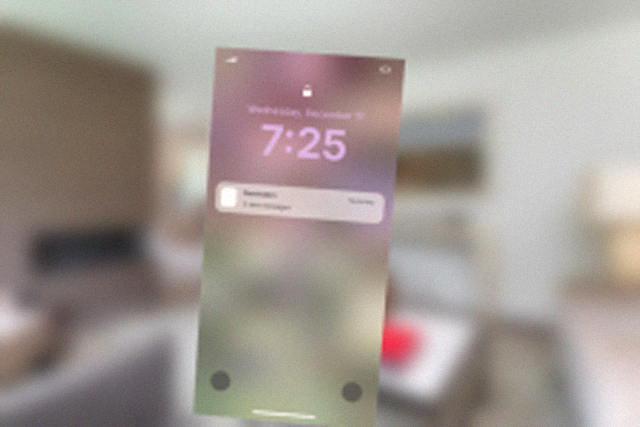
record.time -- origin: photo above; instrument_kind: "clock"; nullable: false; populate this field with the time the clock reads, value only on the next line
7:25
